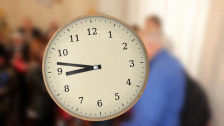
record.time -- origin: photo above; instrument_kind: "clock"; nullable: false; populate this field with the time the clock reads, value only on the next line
8:47
